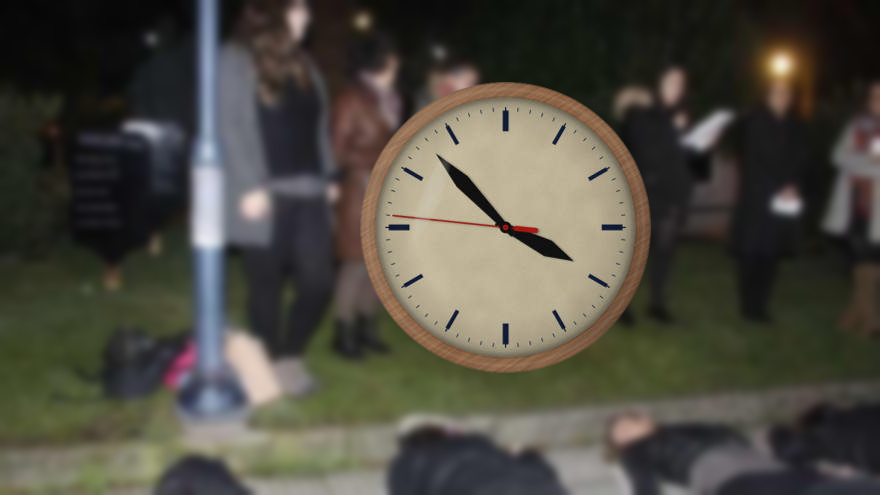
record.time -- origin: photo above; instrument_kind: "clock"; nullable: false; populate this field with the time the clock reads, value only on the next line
3:52:46
